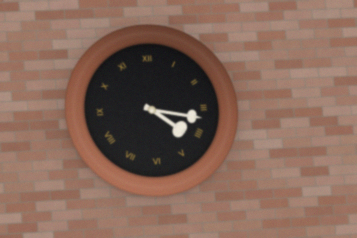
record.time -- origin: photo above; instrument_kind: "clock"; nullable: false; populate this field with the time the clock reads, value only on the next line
4:17
